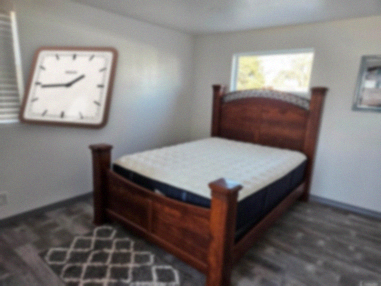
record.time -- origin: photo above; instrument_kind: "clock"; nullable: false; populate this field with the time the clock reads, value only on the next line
1:44
